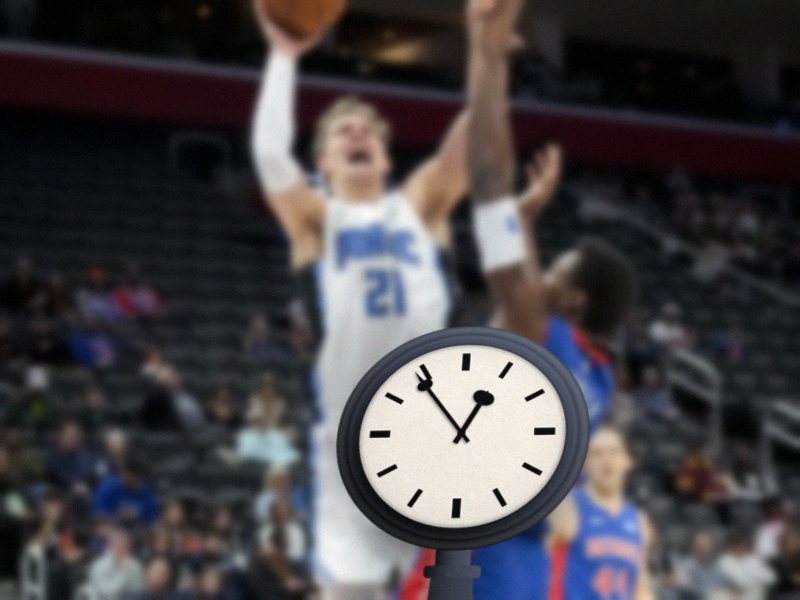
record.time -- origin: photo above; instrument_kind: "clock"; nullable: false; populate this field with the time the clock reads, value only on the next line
12:54
